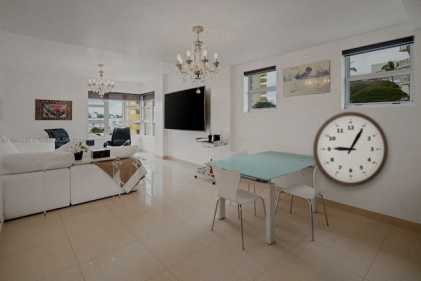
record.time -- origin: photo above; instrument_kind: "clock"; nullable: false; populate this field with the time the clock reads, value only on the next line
9:05
